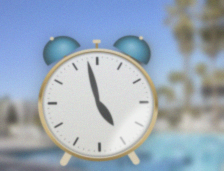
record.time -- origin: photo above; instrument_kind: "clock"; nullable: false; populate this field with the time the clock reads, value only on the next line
4:58
